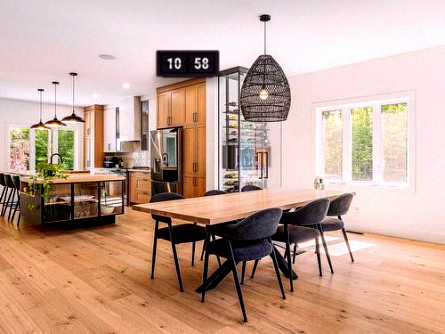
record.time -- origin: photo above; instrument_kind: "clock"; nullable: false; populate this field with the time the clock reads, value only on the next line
10:58
